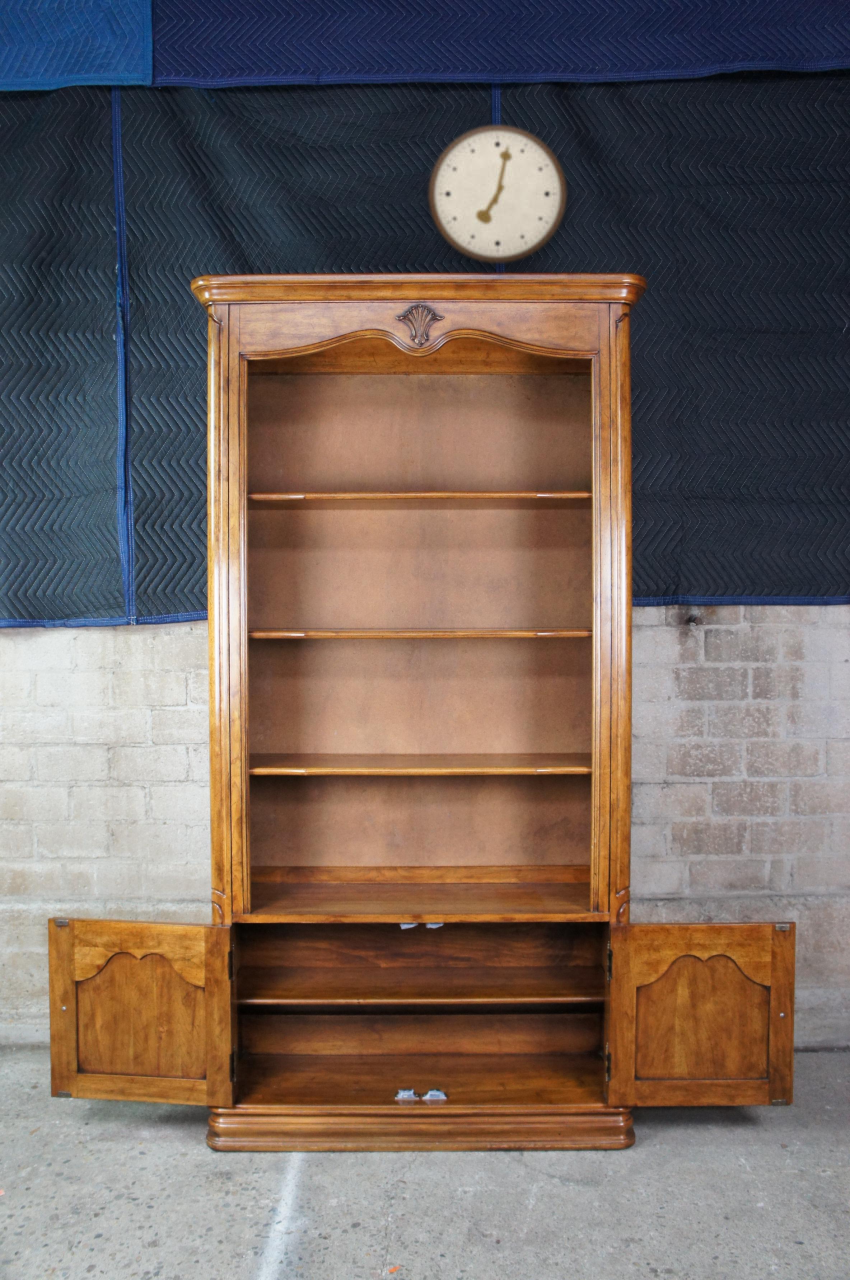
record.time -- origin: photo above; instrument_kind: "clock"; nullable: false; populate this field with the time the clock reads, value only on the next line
7:02
